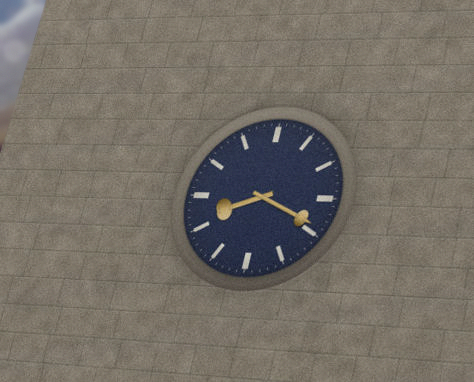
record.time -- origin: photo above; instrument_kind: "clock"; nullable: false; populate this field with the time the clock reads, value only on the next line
8:19
